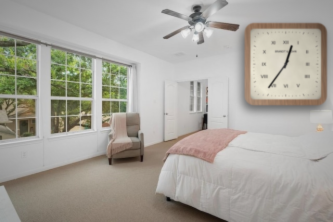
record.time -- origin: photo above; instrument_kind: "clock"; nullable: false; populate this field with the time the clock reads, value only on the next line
12:36
